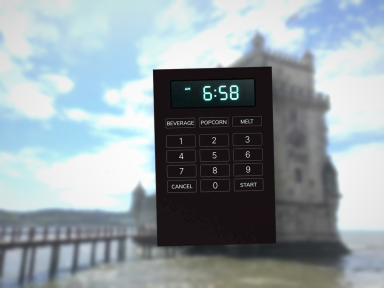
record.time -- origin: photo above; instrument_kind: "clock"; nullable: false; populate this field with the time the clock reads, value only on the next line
6:58
